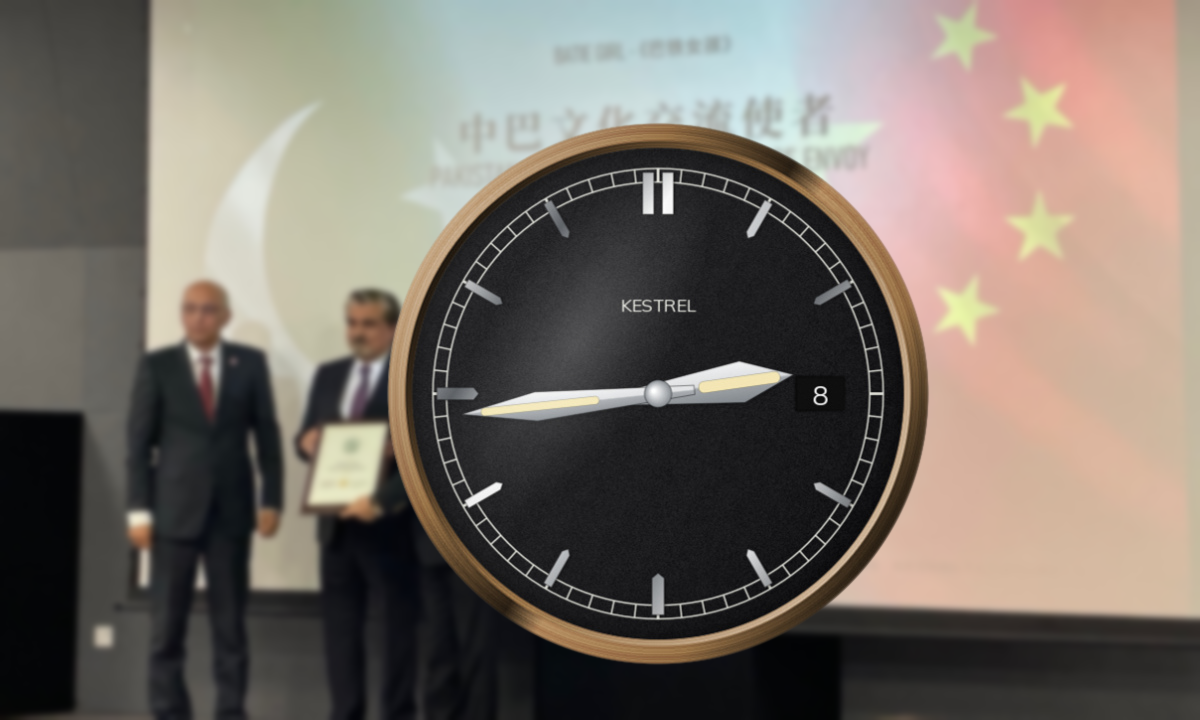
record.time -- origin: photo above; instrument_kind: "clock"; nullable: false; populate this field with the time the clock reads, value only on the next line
2:44
